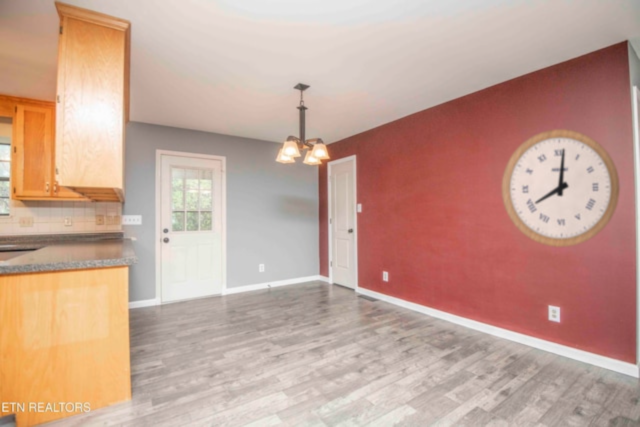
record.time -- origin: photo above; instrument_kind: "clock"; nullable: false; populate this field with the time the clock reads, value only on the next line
8:01
